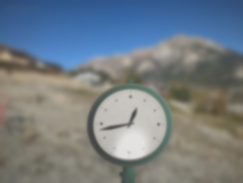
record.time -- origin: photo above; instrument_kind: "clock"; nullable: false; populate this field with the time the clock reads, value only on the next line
12:43
